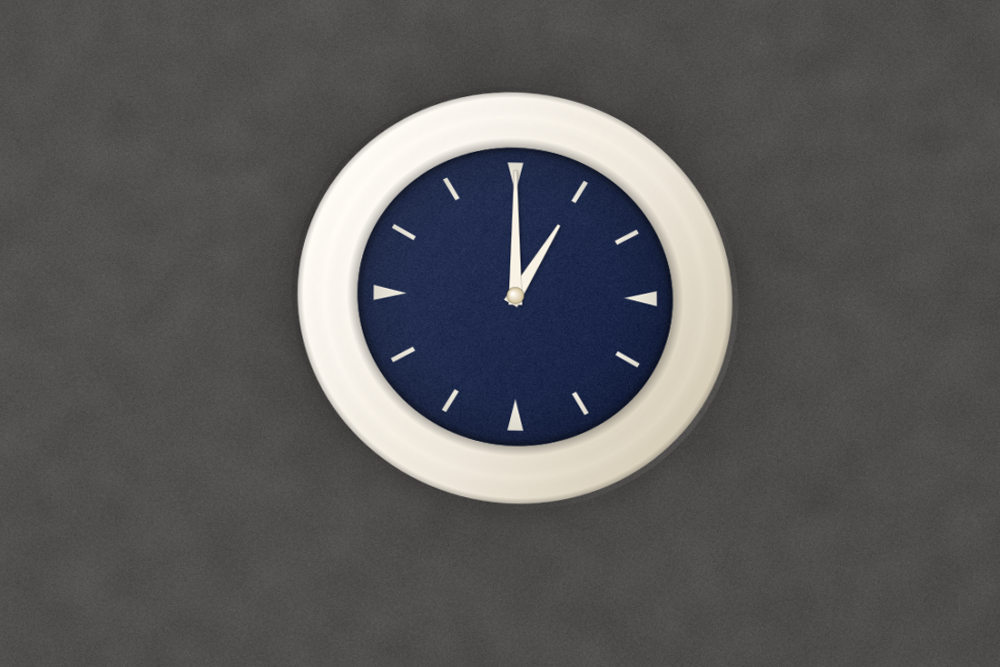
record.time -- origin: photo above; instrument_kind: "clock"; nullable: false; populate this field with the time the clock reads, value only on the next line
1:00
